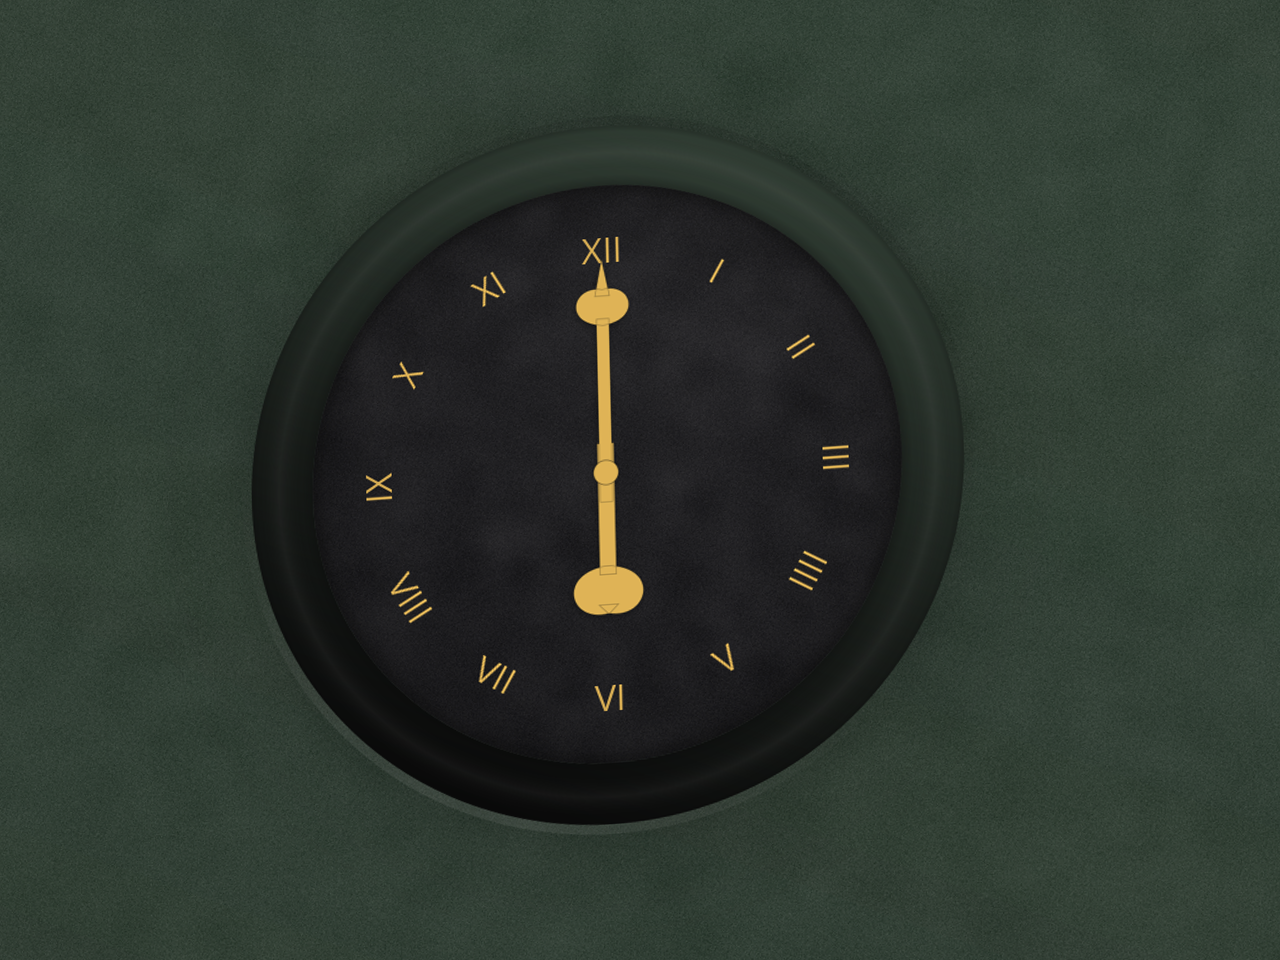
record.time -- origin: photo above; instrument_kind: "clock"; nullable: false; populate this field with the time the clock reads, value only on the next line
6:00
